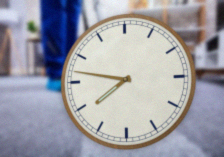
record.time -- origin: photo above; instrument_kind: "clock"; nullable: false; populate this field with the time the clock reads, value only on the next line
7:47
